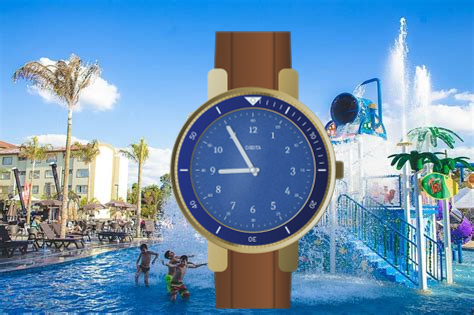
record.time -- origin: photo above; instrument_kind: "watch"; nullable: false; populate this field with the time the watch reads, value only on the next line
8:55
